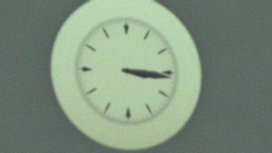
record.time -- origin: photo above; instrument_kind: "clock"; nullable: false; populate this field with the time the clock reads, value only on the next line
3:16
